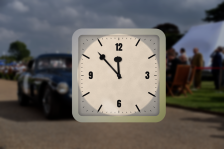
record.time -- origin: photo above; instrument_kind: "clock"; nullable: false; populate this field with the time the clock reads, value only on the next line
11:53
